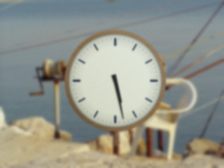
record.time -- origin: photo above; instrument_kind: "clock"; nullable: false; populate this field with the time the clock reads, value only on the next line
5:28
